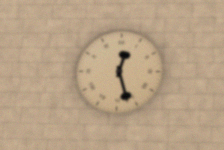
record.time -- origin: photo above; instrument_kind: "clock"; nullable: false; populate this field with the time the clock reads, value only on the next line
12:27
